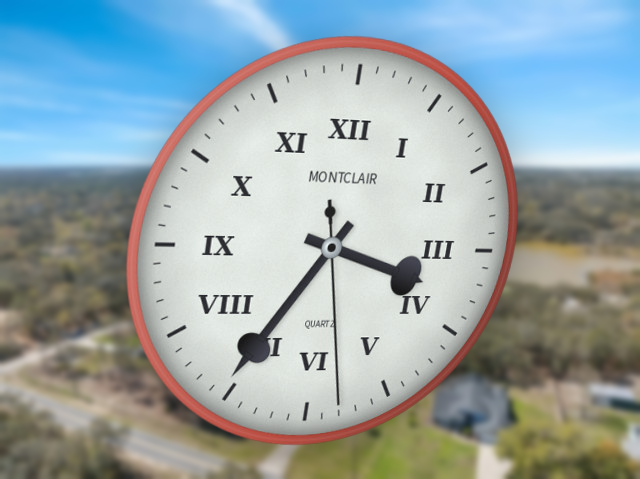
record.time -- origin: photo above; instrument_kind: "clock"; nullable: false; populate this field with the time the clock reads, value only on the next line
3:35:28
